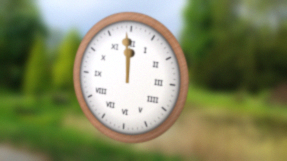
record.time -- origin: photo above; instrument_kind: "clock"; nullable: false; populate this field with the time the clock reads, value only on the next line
11:59
